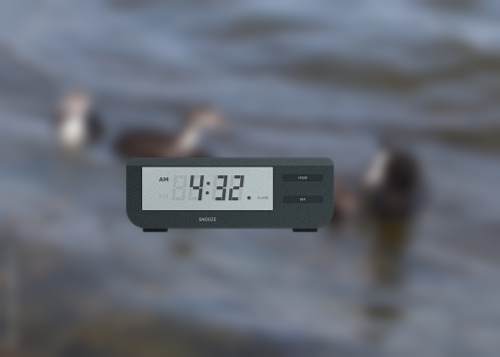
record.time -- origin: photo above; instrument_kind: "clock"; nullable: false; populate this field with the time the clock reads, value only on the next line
4:32
